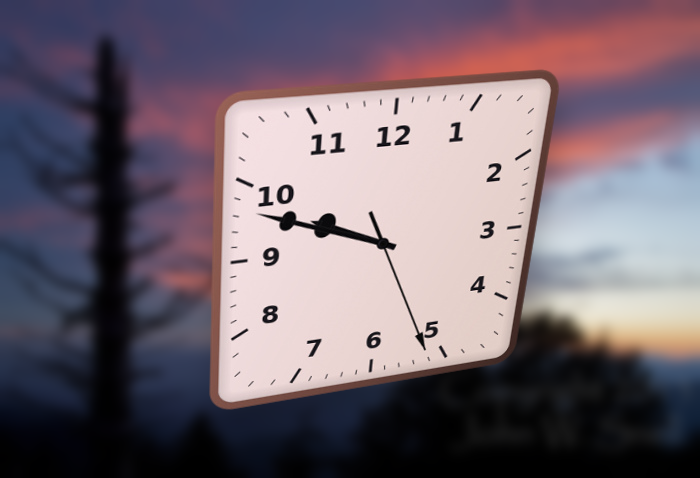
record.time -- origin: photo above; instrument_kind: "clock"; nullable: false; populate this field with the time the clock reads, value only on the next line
9:48:26
